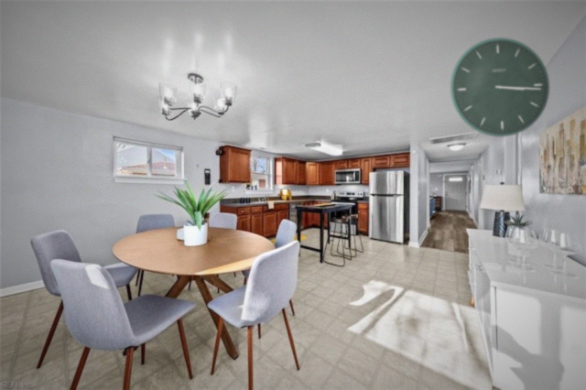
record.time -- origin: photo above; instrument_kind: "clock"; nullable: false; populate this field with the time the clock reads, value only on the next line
3:16
